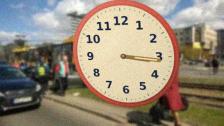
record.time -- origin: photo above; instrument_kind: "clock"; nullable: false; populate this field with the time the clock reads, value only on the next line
3:16
